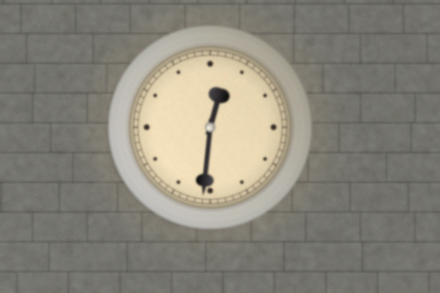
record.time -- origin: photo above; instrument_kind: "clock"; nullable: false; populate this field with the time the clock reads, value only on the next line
12:31
